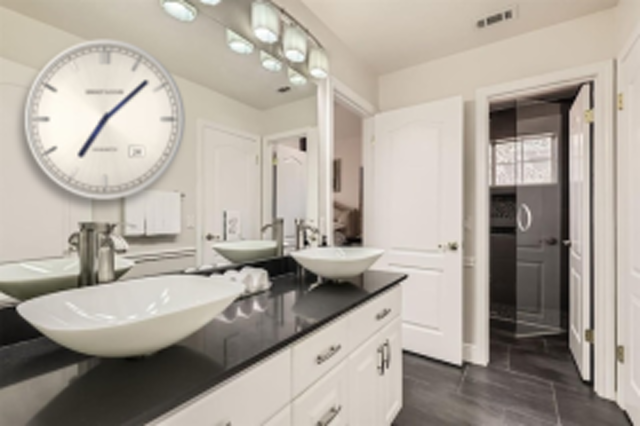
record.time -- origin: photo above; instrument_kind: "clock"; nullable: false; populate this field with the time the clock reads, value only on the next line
7:08
